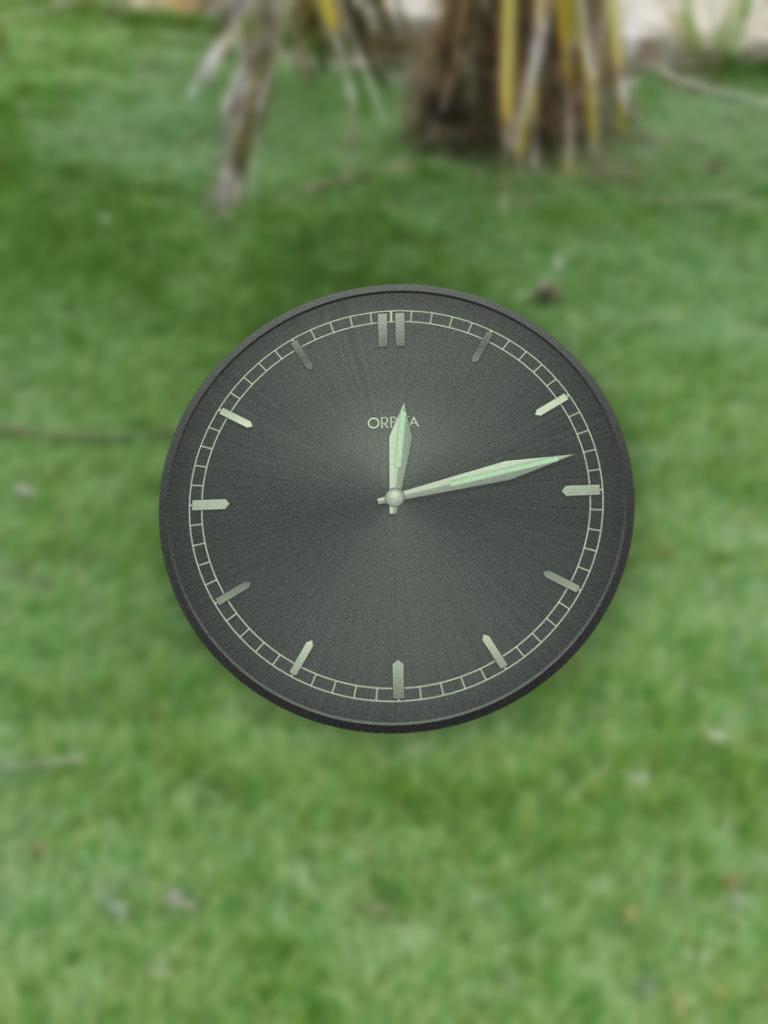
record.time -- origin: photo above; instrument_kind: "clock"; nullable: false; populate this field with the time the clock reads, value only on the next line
12:13
